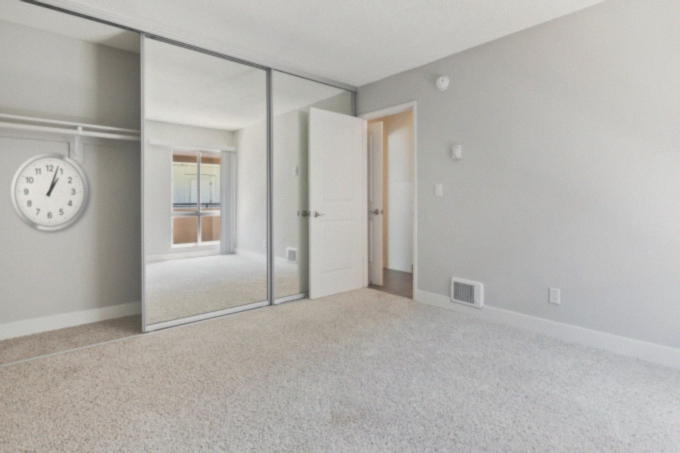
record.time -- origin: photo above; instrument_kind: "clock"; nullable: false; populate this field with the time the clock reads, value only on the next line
1:03
